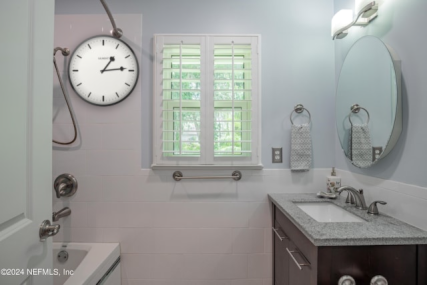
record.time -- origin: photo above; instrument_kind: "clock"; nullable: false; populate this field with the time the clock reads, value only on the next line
1:14
